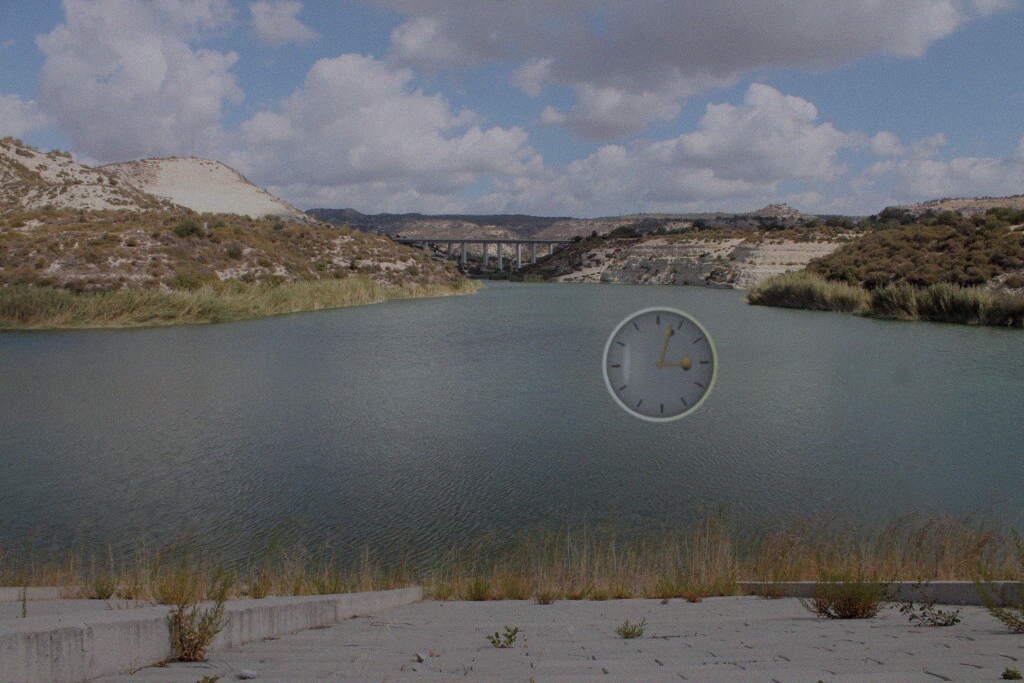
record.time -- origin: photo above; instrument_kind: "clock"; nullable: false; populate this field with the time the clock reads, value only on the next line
3:03
